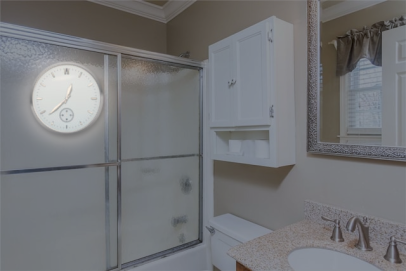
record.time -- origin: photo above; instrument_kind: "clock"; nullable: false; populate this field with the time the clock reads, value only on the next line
12:38
